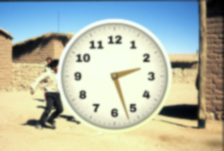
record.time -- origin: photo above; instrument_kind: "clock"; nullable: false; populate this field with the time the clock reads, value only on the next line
2:27
